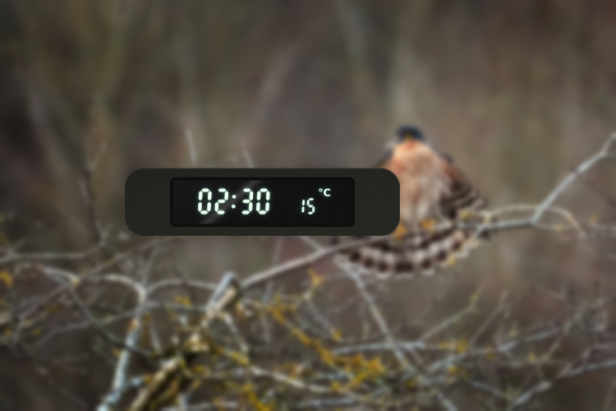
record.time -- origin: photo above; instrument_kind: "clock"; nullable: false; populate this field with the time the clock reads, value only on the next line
2:30
